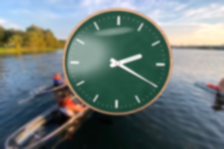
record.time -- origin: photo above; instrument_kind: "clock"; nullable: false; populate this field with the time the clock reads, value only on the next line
2:20
